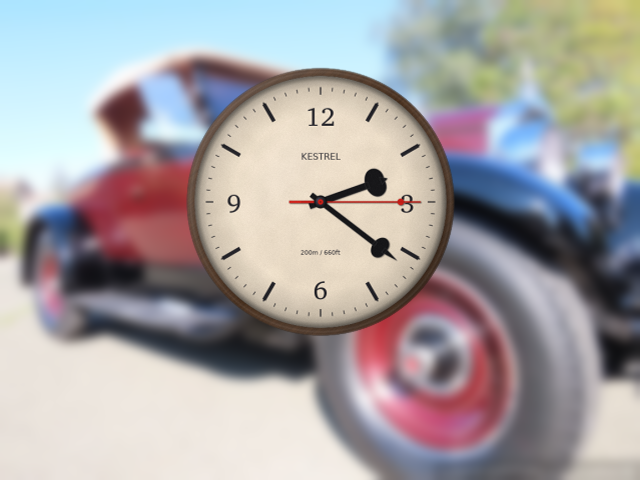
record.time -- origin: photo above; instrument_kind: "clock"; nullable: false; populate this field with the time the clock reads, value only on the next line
2:21:15
